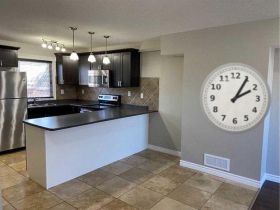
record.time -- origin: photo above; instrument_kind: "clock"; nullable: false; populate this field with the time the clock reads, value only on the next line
2:05
